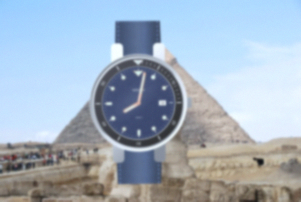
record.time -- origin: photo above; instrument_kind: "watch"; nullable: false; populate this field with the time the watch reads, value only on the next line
8:02
